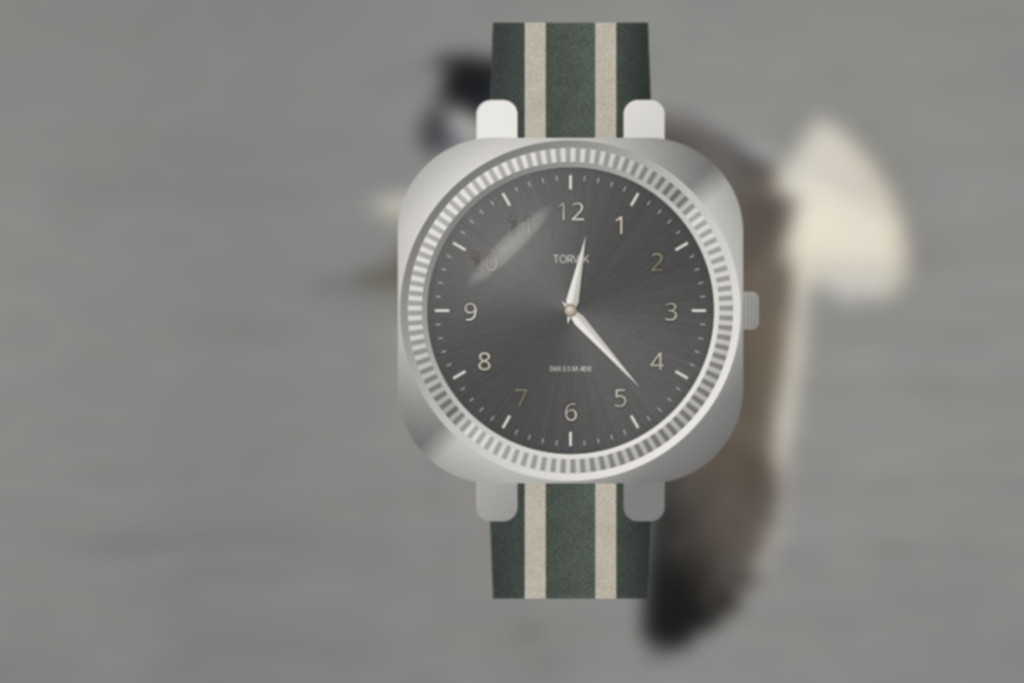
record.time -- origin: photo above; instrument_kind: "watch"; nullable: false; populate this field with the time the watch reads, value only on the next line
12:23
